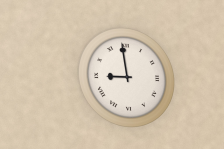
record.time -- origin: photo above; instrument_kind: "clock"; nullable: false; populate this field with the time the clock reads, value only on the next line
8:59
